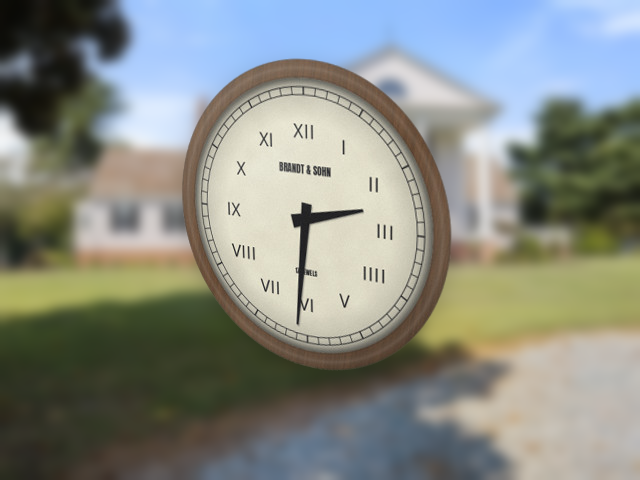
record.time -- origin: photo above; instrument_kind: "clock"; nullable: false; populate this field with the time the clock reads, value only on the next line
2:31
